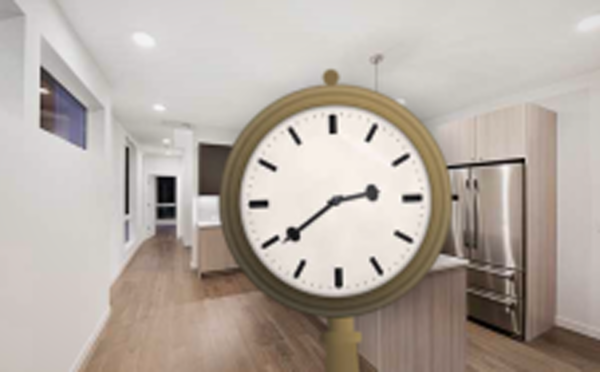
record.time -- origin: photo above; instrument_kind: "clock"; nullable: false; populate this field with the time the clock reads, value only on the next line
2:39
